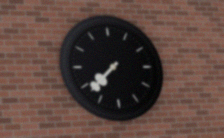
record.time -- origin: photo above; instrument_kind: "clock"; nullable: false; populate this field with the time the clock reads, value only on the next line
7:38
